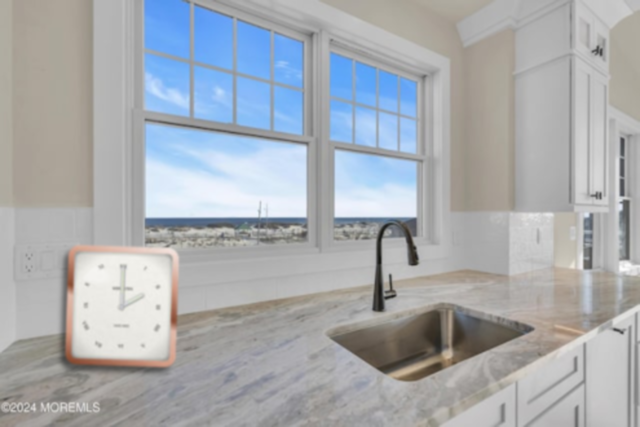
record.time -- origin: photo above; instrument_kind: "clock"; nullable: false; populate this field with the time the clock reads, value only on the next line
2:00
